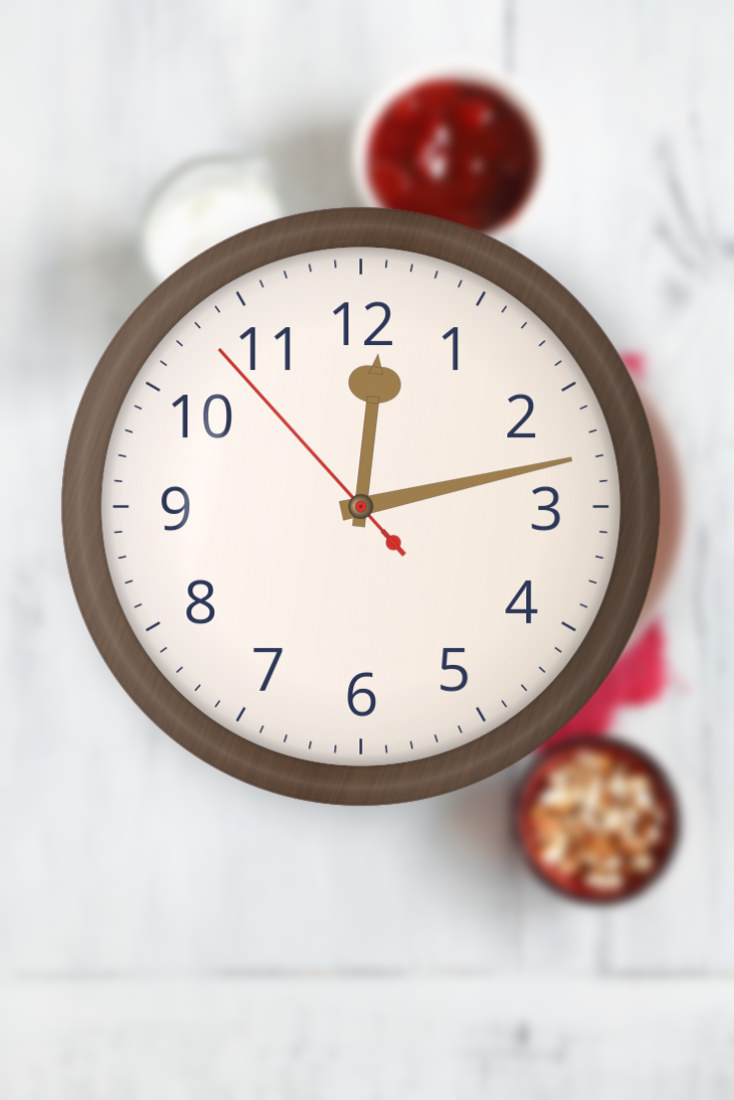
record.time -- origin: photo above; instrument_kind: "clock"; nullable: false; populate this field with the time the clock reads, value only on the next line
12:12:53
